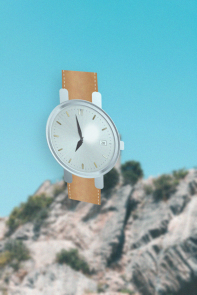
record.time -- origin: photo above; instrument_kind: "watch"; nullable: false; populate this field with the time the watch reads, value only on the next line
6:58
